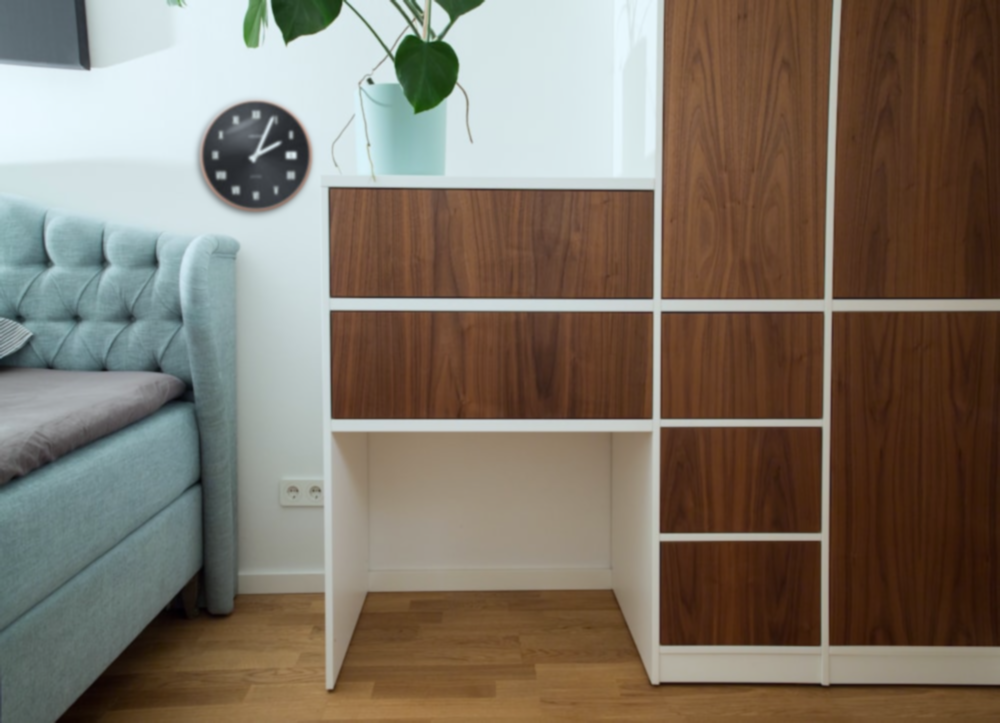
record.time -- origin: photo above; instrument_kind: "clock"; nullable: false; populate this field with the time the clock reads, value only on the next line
2:04
